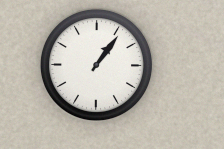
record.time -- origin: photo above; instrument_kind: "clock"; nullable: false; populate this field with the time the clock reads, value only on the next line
1:06
